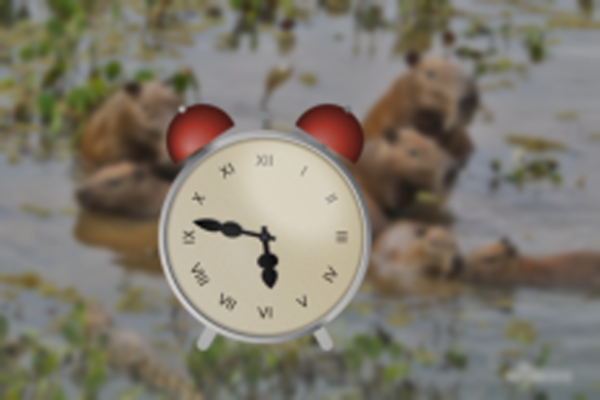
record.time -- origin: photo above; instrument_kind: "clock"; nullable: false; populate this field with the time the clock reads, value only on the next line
5:47
